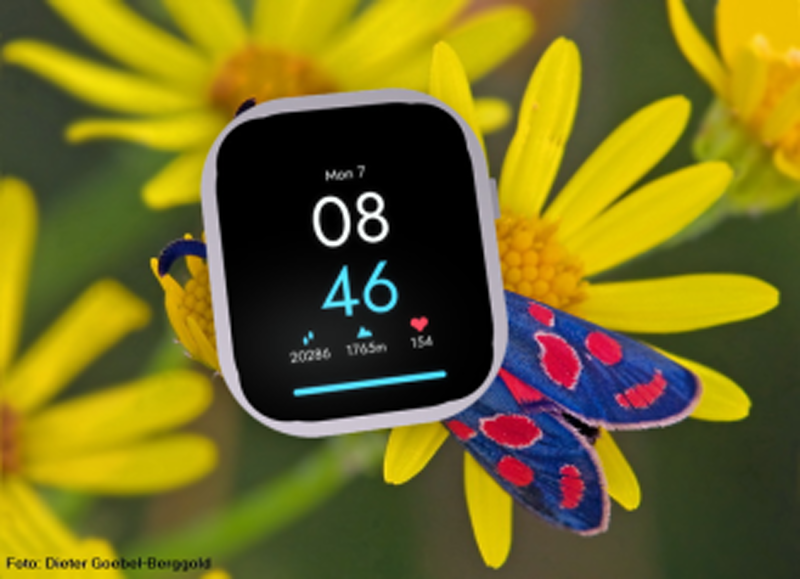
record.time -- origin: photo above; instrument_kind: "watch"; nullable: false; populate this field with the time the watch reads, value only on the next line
8:46
